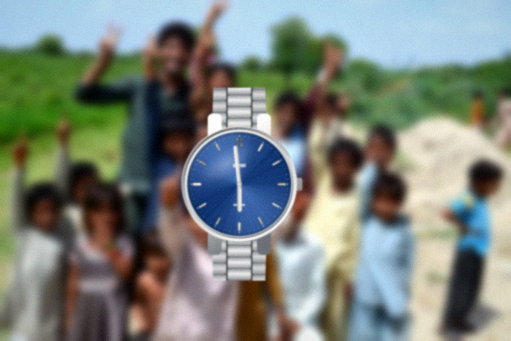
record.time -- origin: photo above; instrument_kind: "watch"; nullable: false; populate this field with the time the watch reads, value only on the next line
5:59
